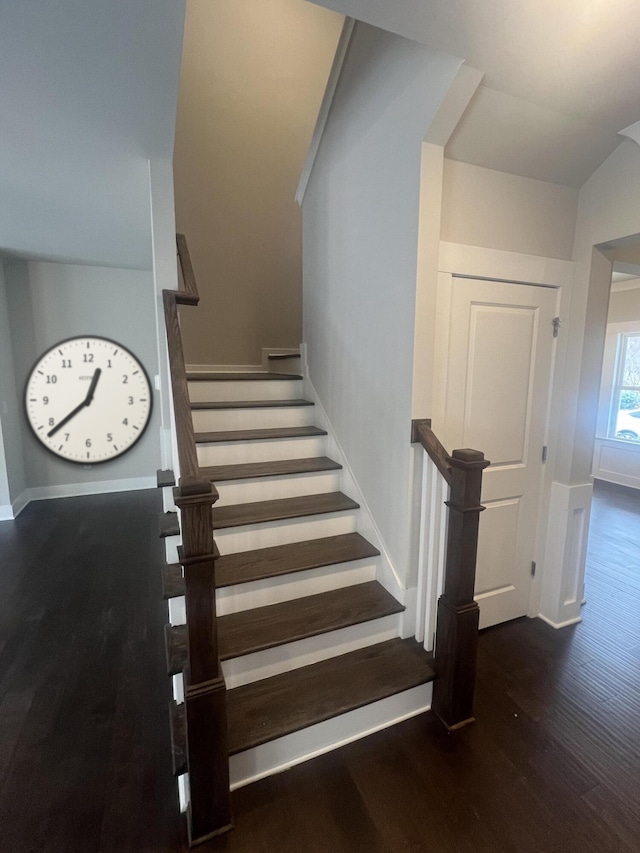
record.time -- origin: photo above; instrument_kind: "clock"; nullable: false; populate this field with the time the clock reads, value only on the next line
12:38
